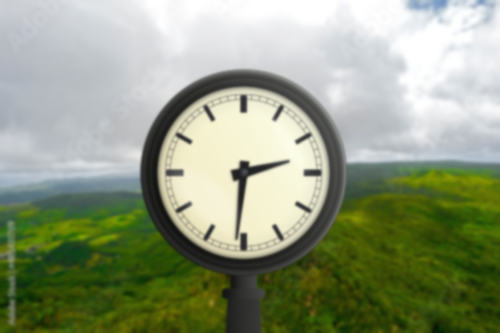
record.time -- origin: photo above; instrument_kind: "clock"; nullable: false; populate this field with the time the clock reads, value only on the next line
2:31
